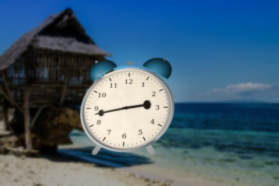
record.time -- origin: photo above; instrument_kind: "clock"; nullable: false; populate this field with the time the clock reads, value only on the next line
2:43
